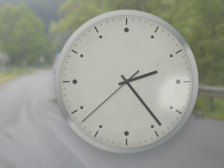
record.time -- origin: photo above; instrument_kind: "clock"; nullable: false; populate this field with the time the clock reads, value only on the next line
2:23:38
